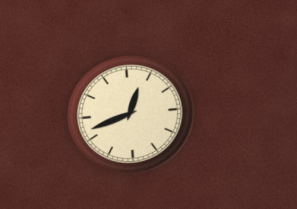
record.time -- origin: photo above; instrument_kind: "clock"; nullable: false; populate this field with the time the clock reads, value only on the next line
12:42
